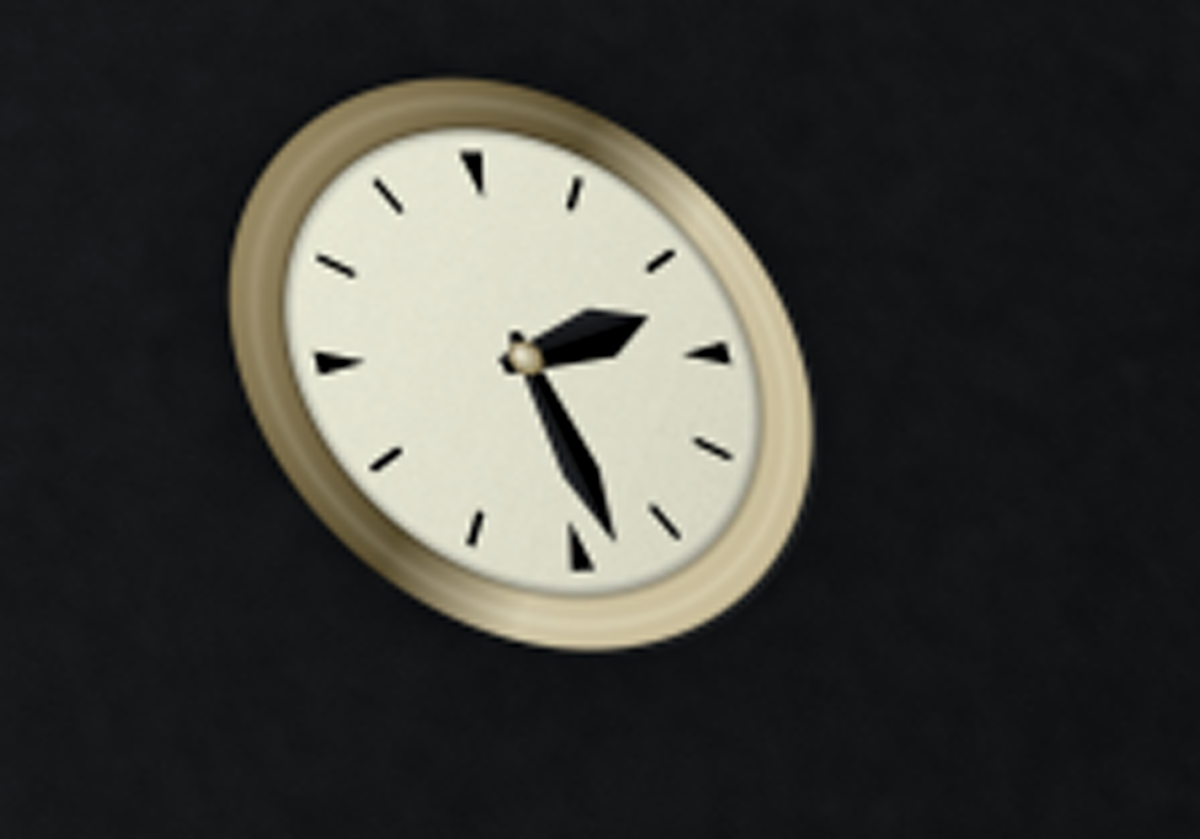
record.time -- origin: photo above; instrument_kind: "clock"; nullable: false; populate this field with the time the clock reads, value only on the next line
2:28
